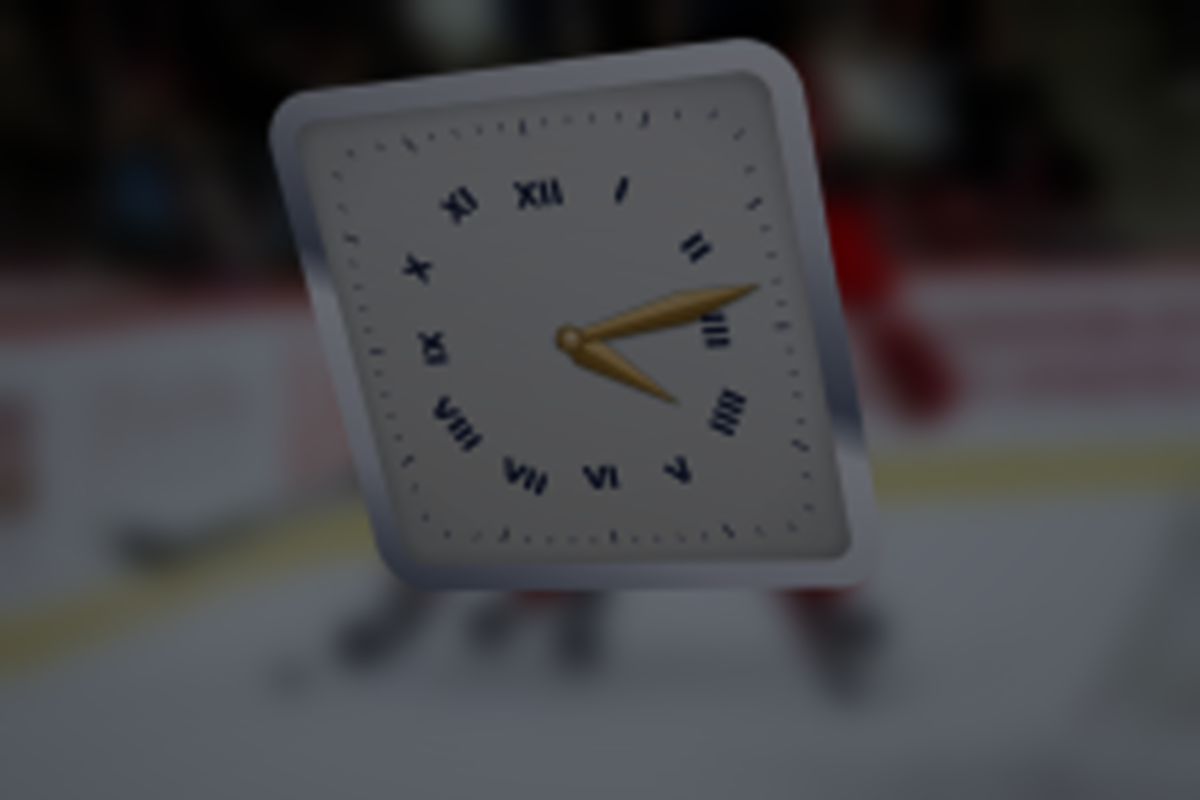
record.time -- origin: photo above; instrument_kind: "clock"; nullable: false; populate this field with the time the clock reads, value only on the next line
4:13
